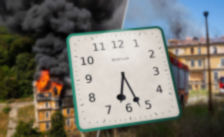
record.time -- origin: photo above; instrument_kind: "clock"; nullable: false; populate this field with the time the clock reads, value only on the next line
6:27
